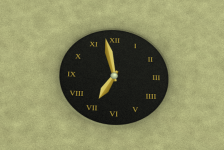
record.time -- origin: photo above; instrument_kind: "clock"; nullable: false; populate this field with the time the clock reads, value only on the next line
6:58
